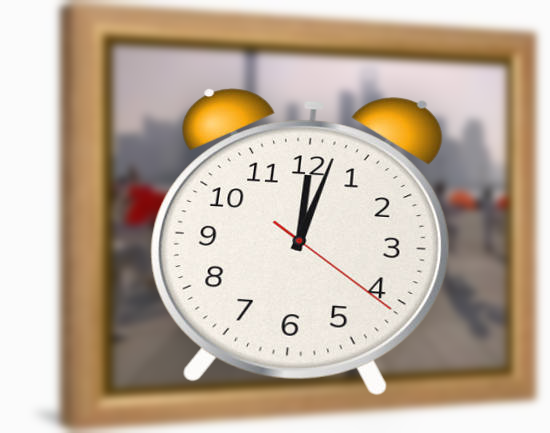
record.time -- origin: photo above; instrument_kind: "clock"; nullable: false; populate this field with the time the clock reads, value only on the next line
12:02:21
